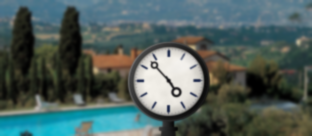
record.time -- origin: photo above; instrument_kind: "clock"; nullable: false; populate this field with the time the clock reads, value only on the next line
4:53
